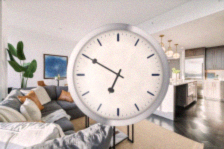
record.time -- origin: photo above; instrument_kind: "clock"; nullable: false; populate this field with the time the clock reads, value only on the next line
6:50
